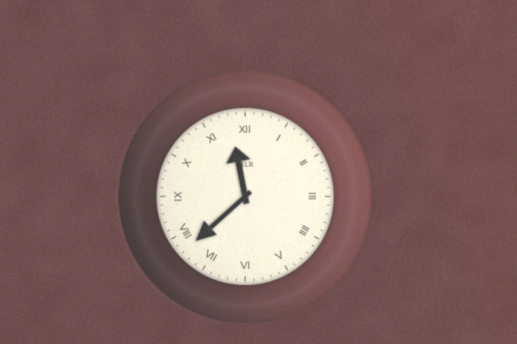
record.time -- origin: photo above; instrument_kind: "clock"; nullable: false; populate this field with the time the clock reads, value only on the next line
11:38
